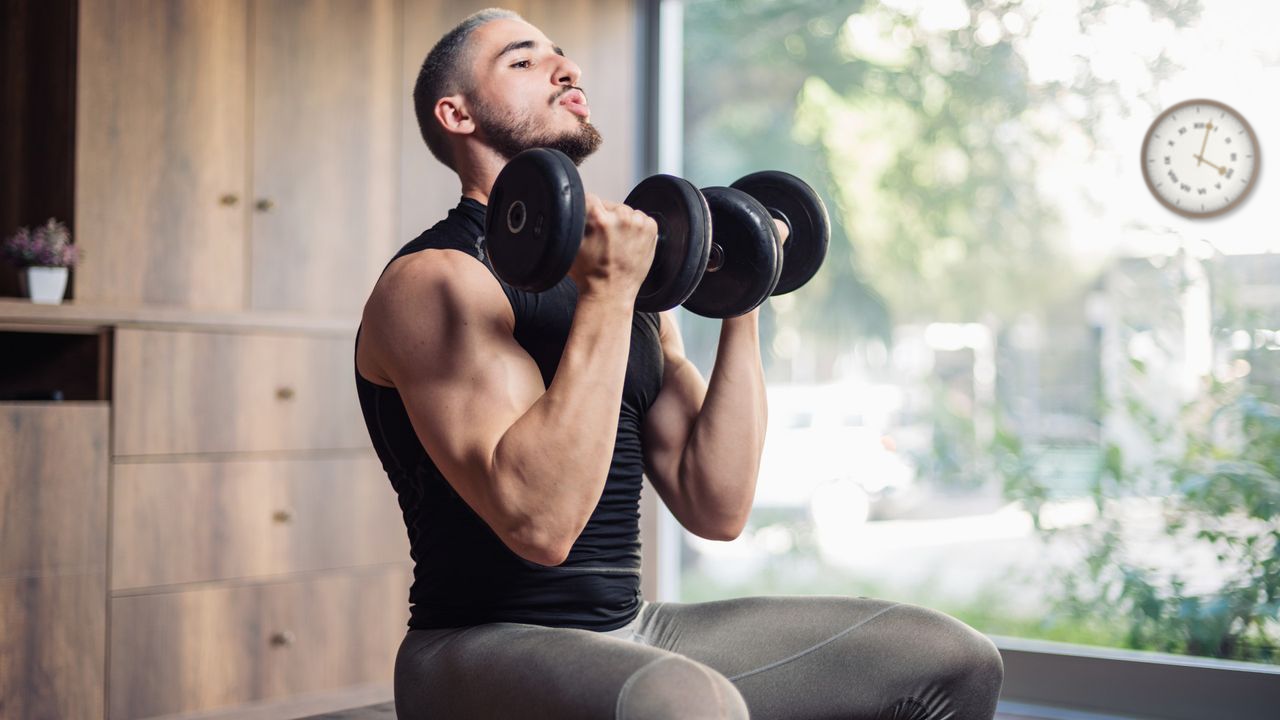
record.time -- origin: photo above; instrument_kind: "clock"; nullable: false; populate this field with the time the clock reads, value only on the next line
4:03
